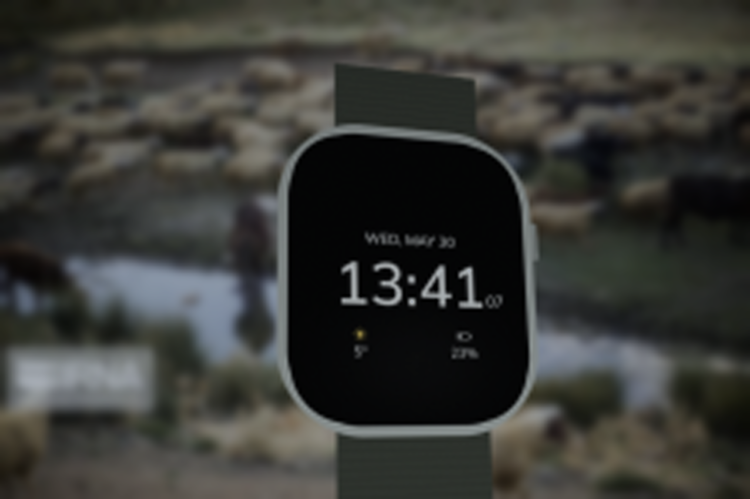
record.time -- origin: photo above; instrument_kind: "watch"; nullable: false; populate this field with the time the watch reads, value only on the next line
13:41
